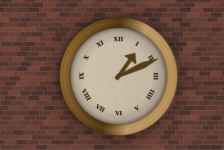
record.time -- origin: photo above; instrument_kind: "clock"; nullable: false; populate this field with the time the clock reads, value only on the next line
1:11
